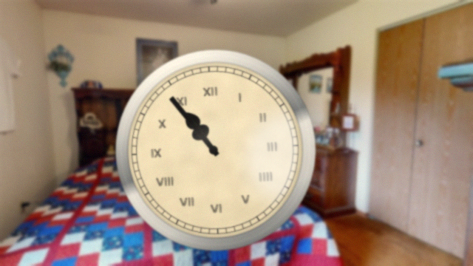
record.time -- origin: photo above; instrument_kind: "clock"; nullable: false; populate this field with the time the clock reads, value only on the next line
10:54
